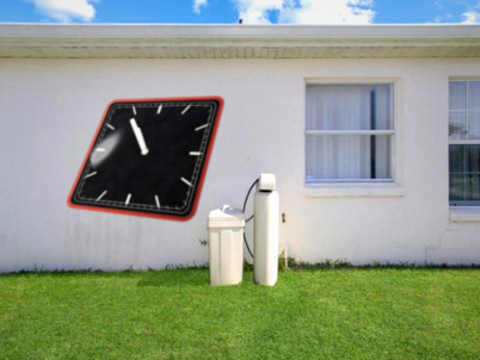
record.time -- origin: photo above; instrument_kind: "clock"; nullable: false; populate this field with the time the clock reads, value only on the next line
10:54
